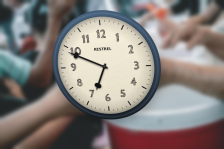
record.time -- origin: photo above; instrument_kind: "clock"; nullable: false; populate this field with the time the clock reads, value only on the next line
6:49
